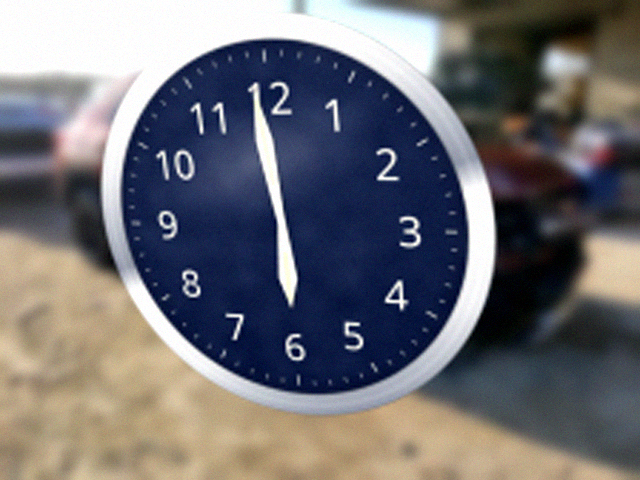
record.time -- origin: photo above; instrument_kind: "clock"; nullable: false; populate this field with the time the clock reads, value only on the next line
5:59
